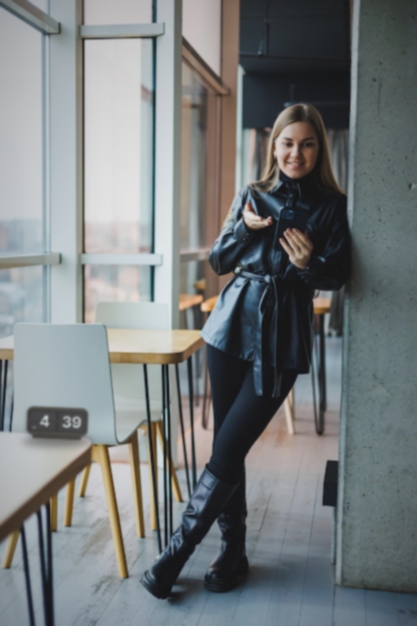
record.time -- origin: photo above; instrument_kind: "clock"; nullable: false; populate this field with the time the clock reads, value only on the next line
4:39
